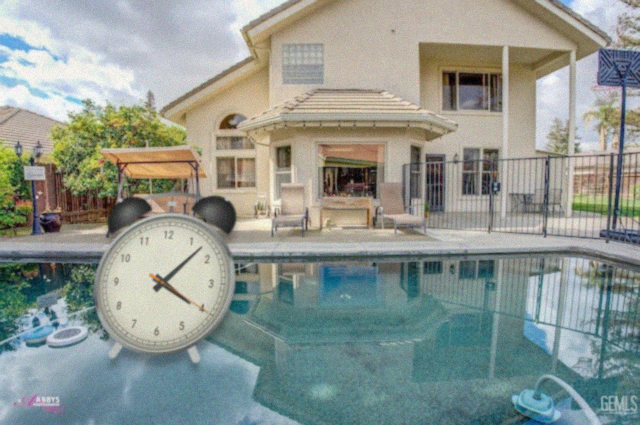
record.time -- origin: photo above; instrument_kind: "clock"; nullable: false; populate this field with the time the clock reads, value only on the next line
4:07:20
